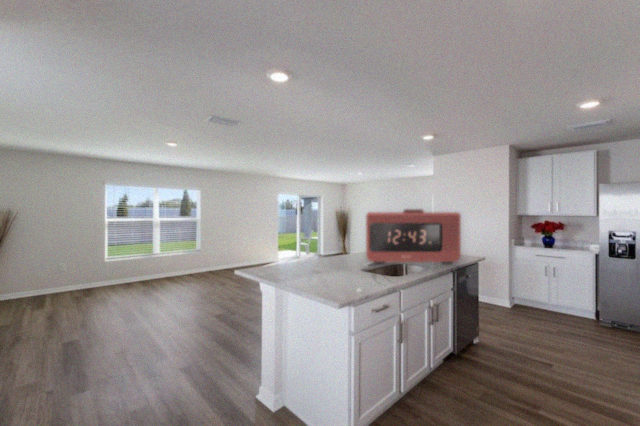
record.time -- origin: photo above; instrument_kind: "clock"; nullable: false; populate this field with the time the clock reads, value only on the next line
12:43
